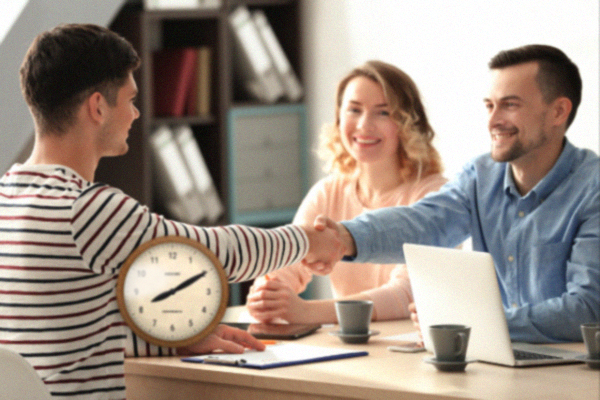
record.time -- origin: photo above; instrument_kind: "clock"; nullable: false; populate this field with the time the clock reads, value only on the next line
8:10
